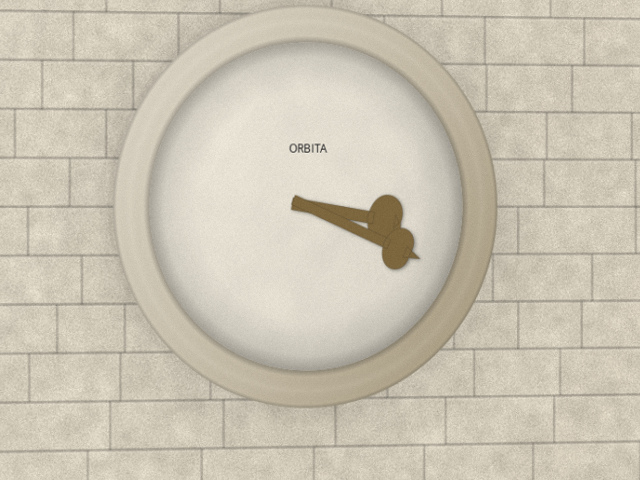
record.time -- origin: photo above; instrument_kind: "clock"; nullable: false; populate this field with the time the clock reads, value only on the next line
3:19
